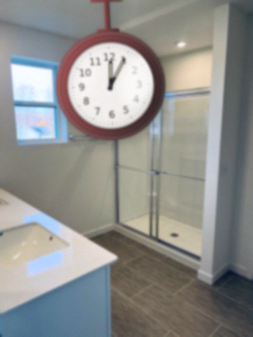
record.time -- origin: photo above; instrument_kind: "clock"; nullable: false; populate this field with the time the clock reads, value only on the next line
12:05
